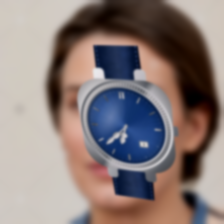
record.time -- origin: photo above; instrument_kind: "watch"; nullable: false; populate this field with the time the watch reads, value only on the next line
6:38
